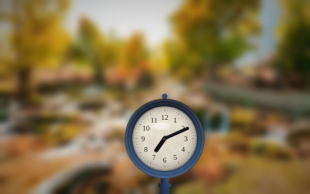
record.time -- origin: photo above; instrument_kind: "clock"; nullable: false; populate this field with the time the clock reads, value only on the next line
7:11
